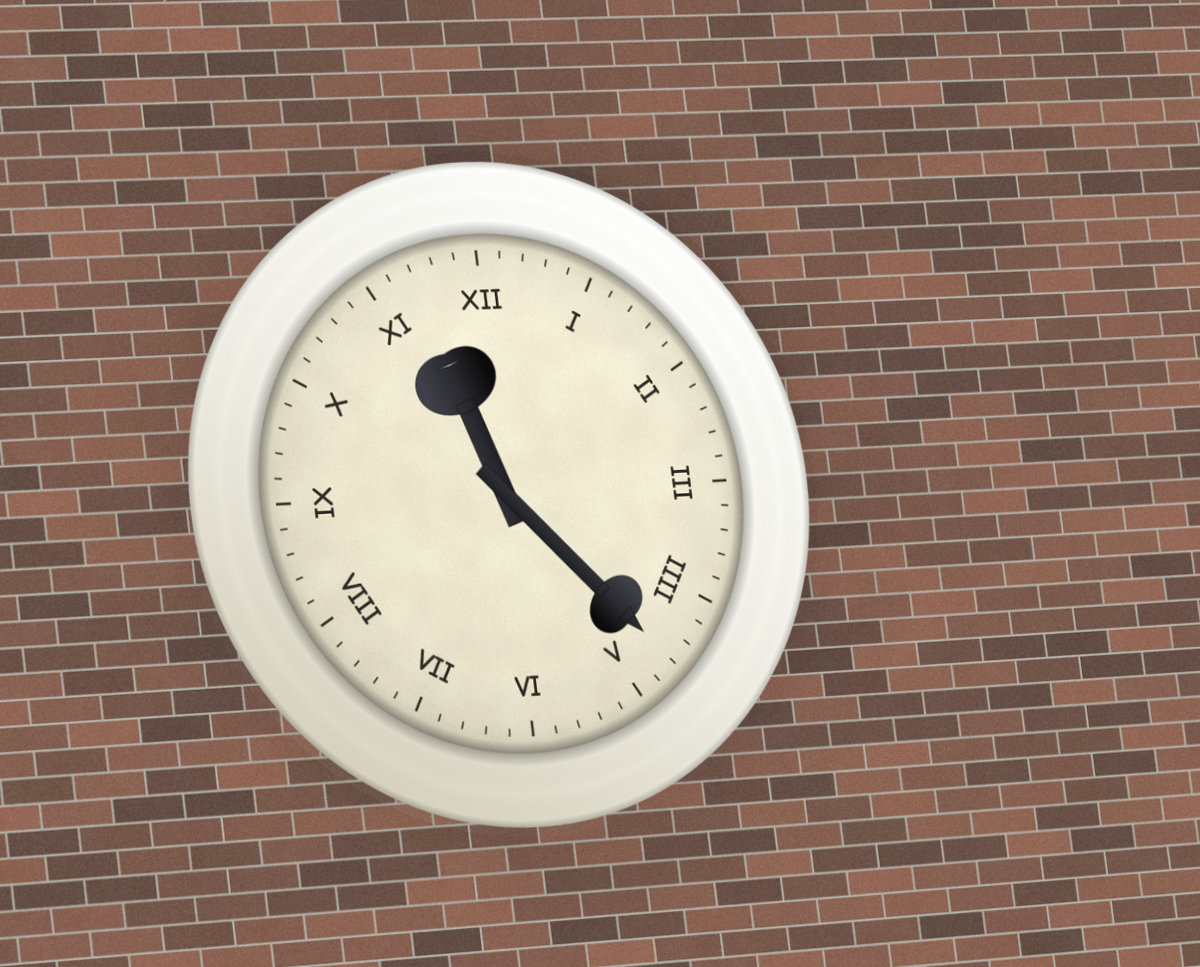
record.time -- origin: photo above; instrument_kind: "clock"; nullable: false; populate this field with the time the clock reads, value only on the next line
11:23
